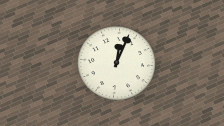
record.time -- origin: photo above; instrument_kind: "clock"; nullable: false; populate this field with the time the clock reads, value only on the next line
1:08
